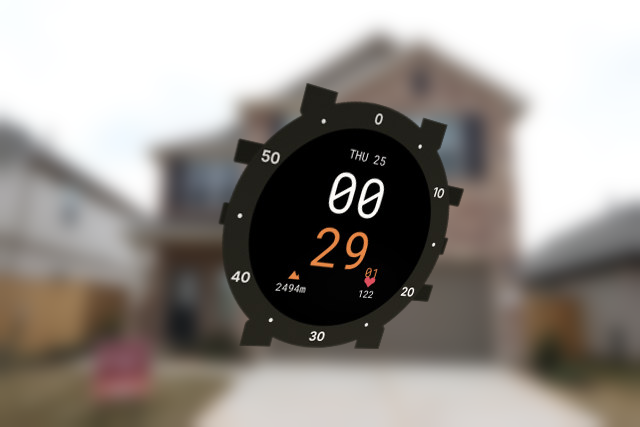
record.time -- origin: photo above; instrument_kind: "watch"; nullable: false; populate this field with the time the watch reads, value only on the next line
0:29:01
